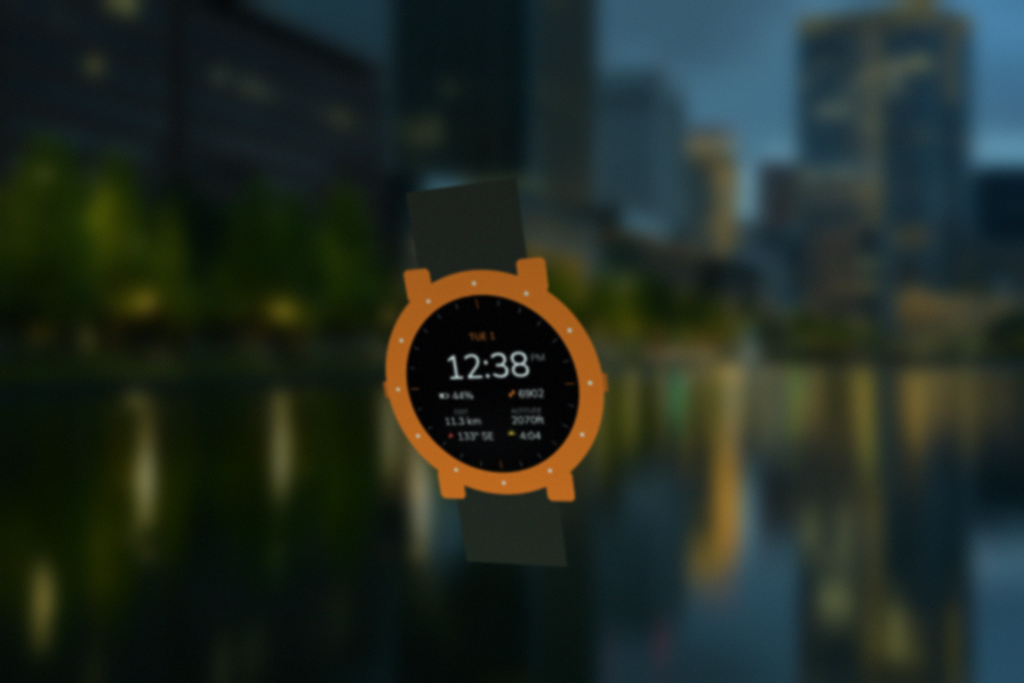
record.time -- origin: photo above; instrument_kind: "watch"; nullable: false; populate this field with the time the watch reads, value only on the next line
12:38
